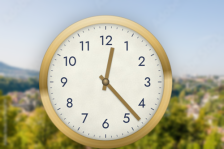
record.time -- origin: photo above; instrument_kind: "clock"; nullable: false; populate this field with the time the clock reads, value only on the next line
12:23
